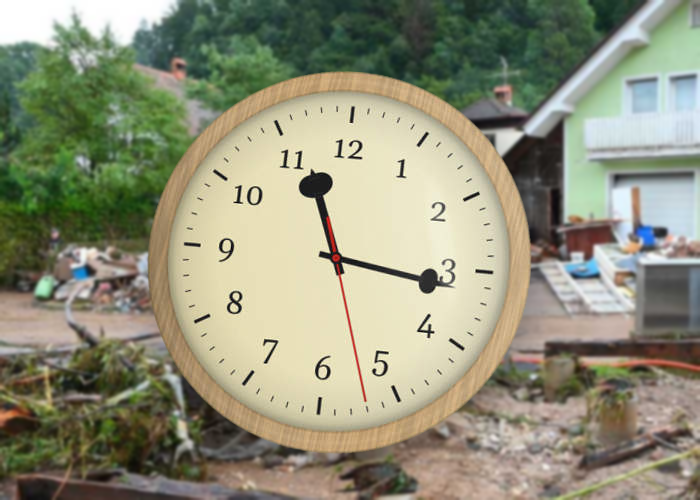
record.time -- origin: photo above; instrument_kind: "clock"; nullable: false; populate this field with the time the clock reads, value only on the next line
11:16:27
